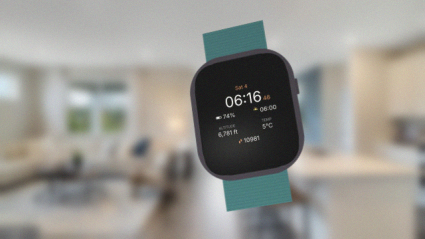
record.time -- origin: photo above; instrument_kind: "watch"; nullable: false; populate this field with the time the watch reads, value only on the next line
6:16
